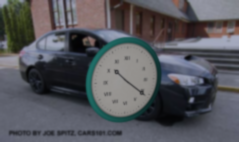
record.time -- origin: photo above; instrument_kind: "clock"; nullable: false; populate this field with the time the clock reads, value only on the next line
10:21
